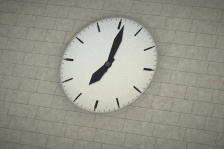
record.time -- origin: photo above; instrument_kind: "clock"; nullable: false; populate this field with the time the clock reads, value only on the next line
7:01
